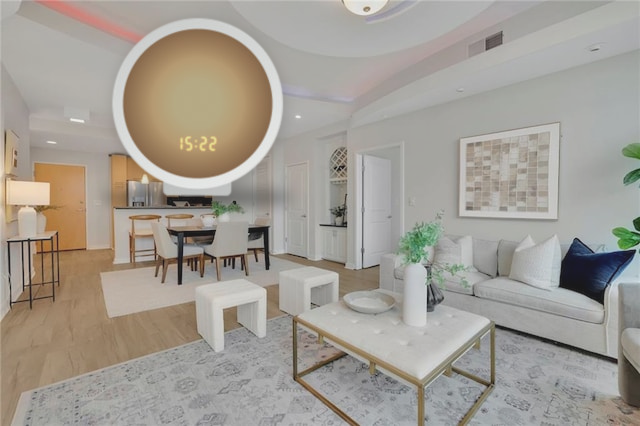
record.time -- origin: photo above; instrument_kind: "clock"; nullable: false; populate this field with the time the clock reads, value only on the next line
15:22
